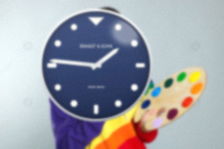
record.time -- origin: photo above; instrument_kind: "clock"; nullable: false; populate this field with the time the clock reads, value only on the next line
1:46
